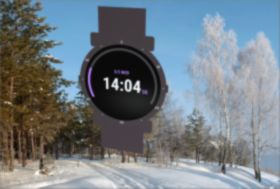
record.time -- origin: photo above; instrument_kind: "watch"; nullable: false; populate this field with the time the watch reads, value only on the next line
14:04
